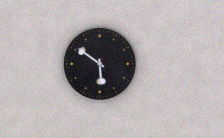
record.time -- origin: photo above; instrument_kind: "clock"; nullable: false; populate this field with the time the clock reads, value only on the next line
5:51
